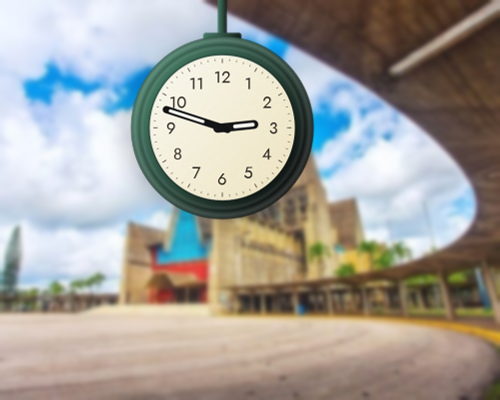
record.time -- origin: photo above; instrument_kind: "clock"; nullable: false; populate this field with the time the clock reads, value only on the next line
2:48
